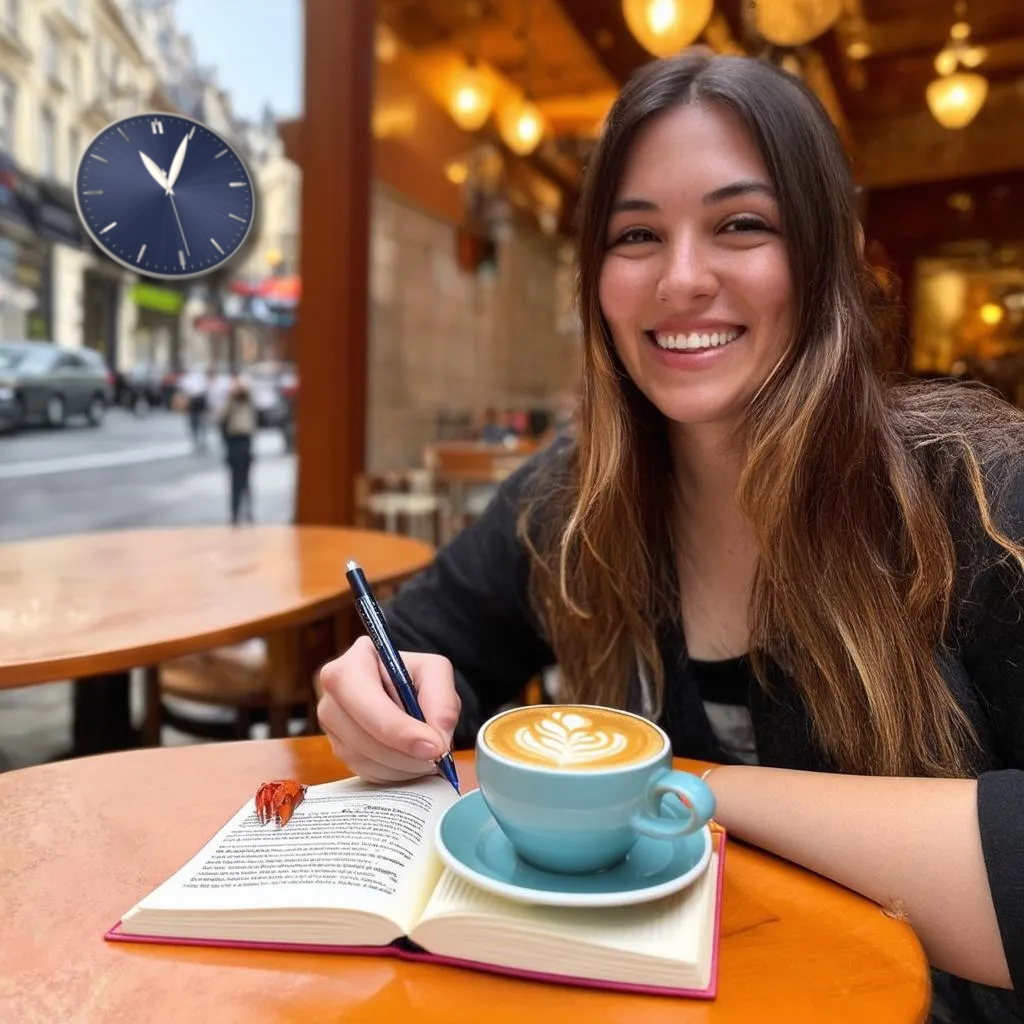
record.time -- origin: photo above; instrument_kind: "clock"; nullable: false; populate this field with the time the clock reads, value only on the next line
11:04:29
